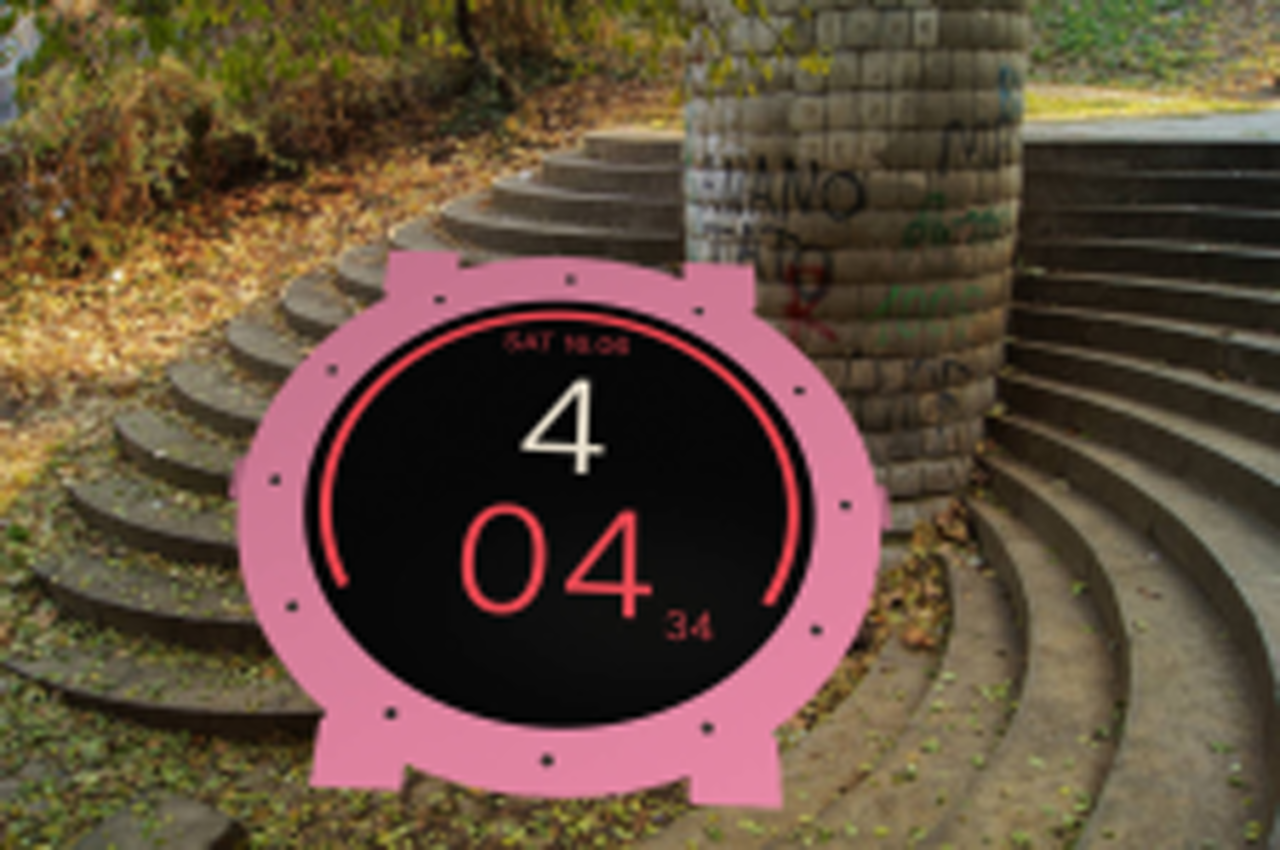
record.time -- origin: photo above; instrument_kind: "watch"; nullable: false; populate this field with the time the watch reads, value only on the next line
4:04
